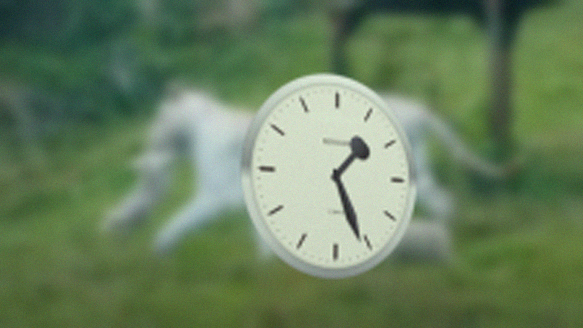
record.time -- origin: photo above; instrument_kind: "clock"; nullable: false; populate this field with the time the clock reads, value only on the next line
1:26
